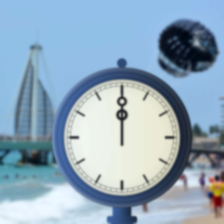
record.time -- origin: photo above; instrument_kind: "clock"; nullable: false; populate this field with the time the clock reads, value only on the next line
12:00
